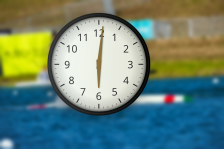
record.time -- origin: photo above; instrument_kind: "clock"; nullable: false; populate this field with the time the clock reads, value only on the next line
6:01
